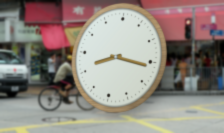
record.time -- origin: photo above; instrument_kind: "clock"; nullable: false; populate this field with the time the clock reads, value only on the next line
8:16
